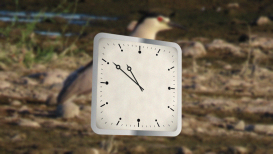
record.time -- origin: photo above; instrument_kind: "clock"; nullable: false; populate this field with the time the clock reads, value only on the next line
10:51
